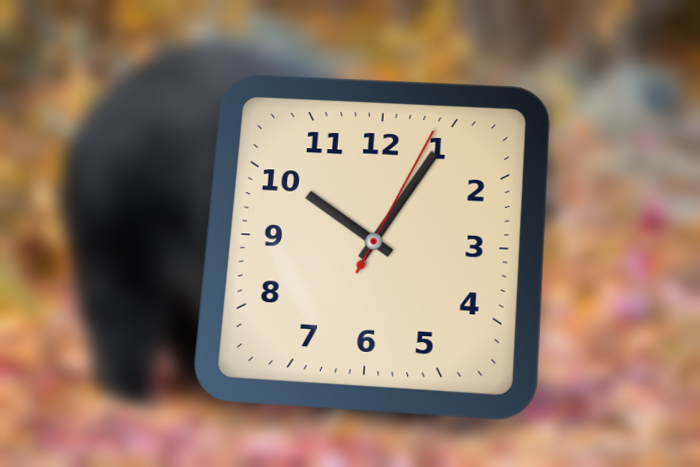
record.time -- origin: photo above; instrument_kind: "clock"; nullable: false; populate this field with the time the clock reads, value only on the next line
10:05:04
